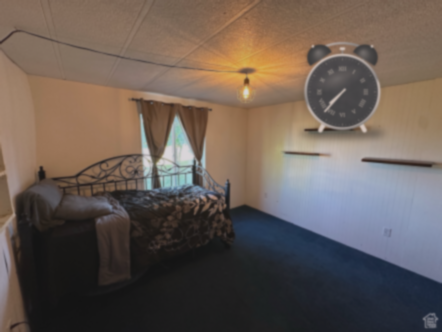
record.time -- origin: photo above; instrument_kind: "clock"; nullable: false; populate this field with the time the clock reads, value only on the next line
7:37
